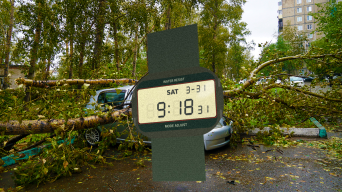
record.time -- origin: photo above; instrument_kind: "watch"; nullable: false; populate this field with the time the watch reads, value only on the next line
9:18:31
